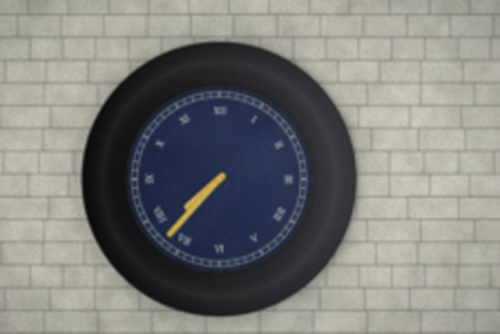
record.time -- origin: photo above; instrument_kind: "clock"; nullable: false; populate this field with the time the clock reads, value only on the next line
7:37
